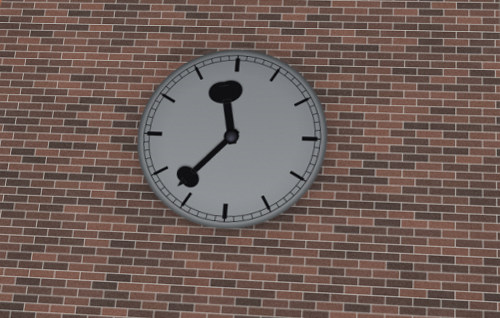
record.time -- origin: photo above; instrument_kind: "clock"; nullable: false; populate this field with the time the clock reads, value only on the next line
11:37
